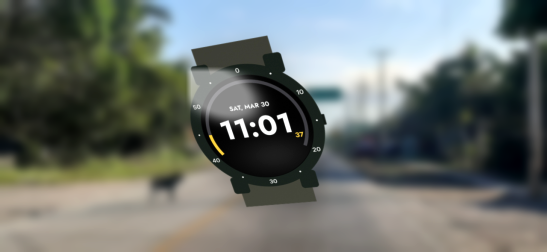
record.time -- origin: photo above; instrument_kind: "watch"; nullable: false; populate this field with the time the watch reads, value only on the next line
11:01
